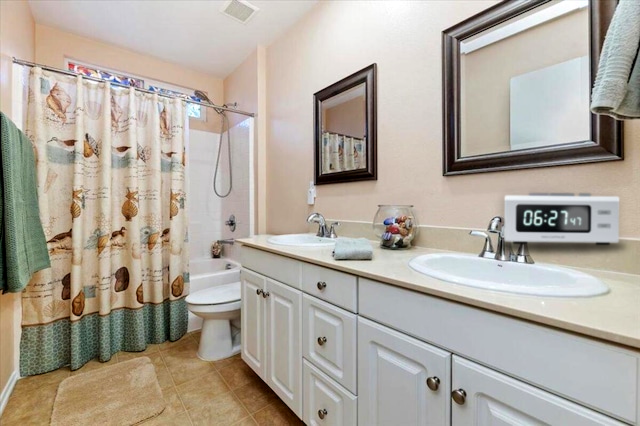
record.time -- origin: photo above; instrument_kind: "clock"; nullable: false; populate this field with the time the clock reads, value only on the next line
6:27
